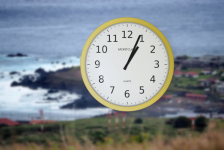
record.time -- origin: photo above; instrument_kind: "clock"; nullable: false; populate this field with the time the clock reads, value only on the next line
1:04
